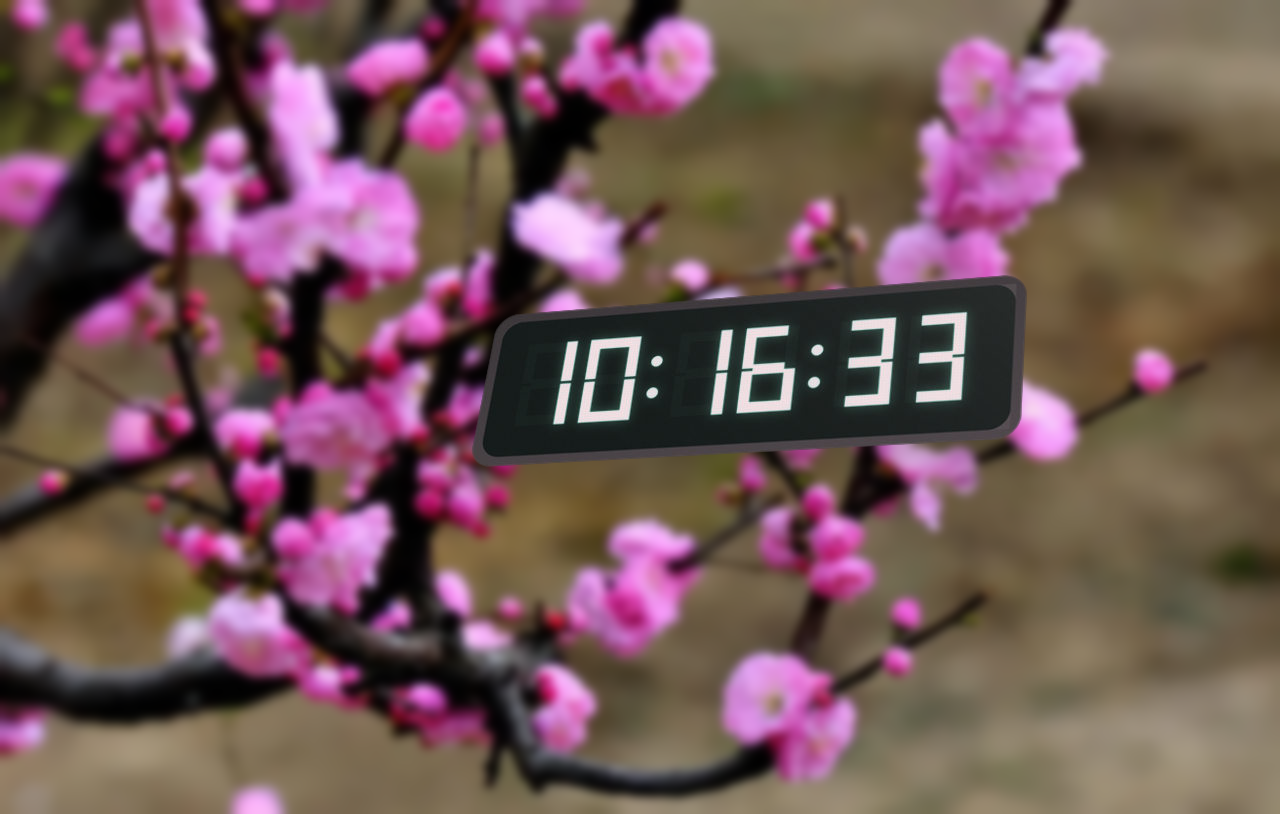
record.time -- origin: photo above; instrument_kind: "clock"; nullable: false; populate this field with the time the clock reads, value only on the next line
10:16:33
